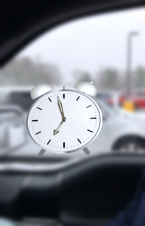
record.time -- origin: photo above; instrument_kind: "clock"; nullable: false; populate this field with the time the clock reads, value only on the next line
6:58
